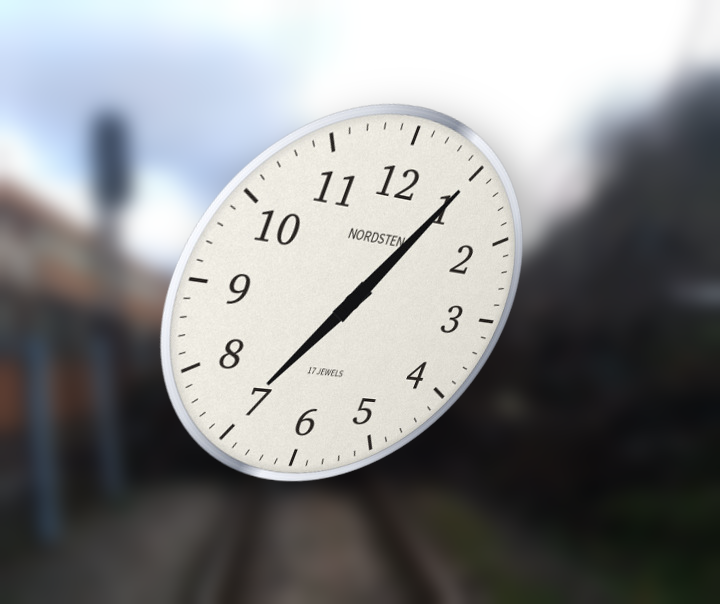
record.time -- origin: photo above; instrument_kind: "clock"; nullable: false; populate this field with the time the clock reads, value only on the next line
7:05
